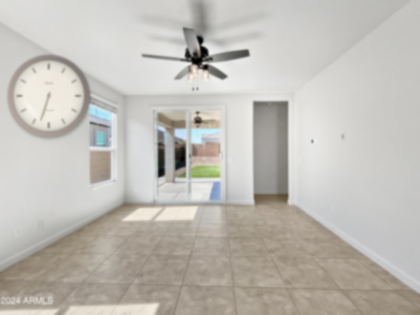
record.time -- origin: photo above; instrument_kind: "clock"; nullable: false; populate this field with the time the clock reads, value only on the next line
6:33
